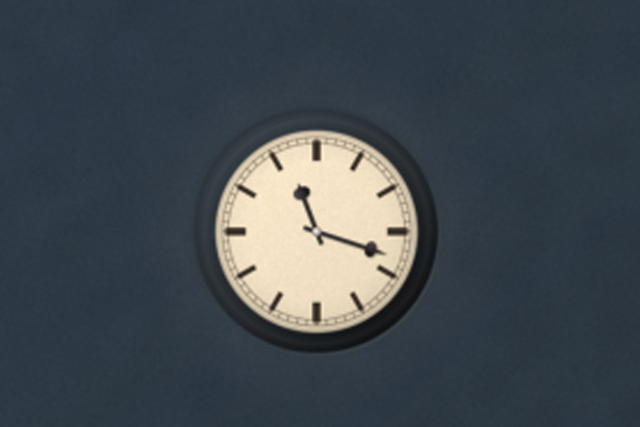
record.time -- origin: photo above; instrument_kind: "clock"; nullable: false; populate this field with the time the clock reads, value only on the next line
11:18
